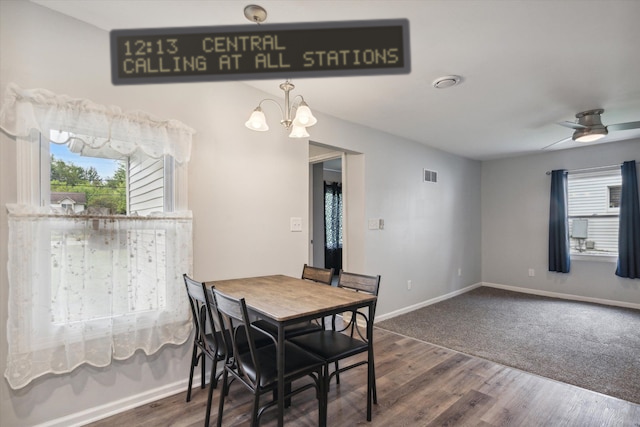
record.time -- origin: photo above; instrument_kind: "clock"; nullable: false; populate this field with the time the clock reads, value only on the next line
12:13
